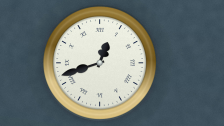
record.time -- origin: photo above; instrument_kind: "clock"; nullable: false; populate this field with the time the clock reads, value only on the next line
12:42
